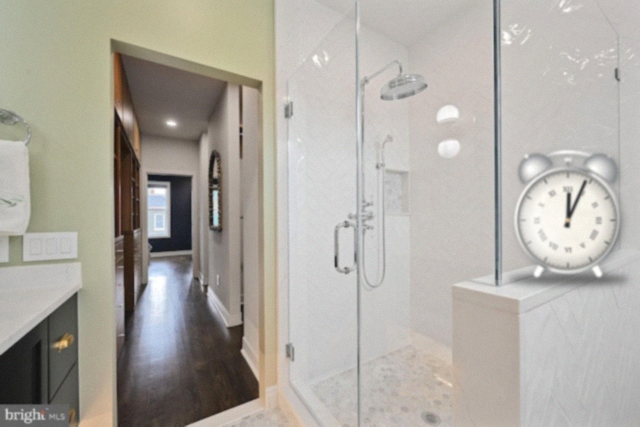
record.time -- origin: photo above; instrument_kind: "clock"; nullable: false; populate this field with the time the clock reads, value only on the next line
12:04
